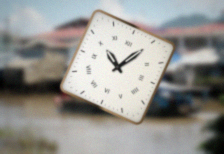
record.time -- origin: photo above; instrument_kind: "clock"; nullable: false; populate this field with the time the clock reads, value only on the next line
10:05
